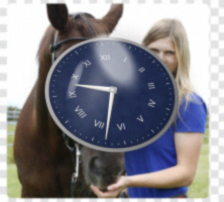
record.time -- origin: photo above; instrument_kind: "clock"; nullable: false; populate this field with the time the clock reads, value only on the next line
9:33
